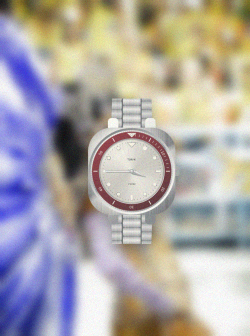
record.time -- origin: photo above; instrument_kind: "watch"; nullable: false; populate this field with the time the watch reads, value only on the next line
3:45
